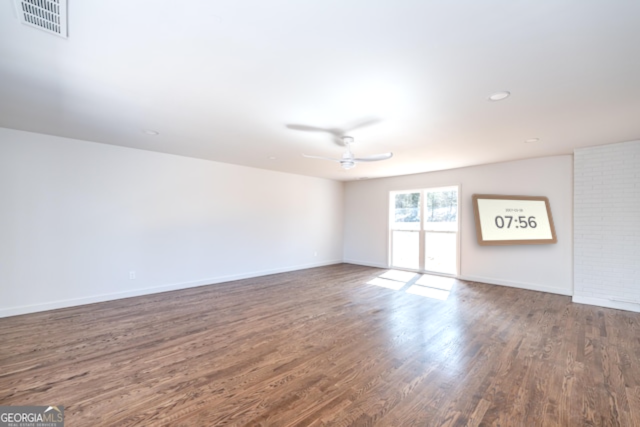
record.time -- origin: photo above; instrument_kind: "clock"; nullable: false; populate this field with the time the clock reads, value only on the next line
7:56
